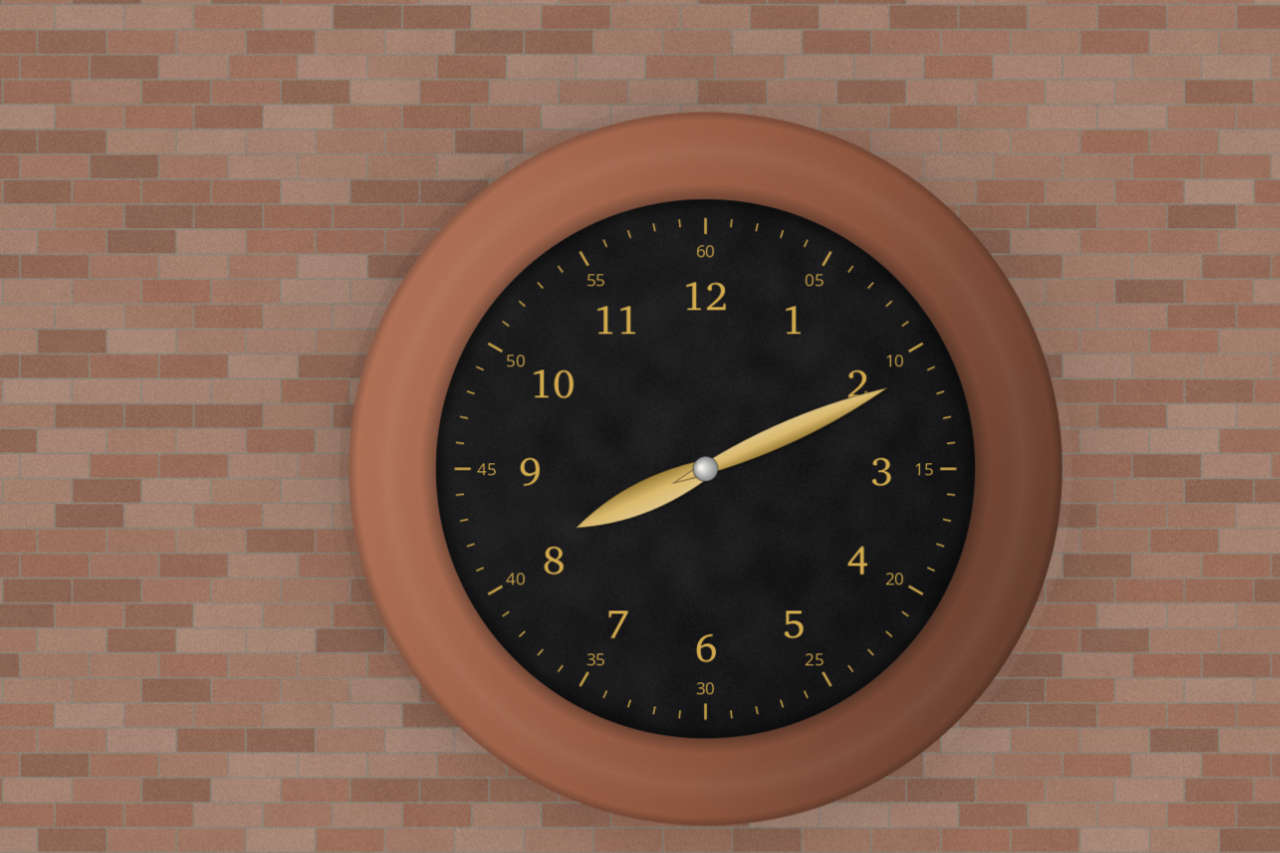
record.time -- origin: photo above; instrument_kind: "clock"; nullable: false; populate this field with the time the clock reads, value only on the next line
8:11
